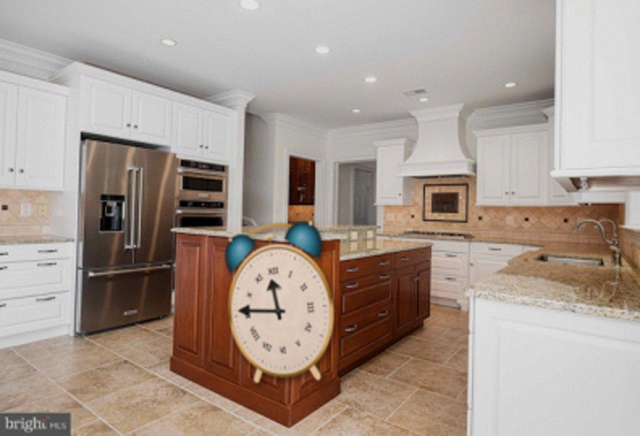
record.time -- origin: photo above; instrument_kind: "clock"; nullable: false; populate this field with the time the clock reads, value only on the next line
11:46
